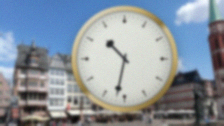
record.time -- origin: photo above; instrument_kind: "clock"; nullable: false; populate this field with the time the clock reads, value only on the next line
10:32
